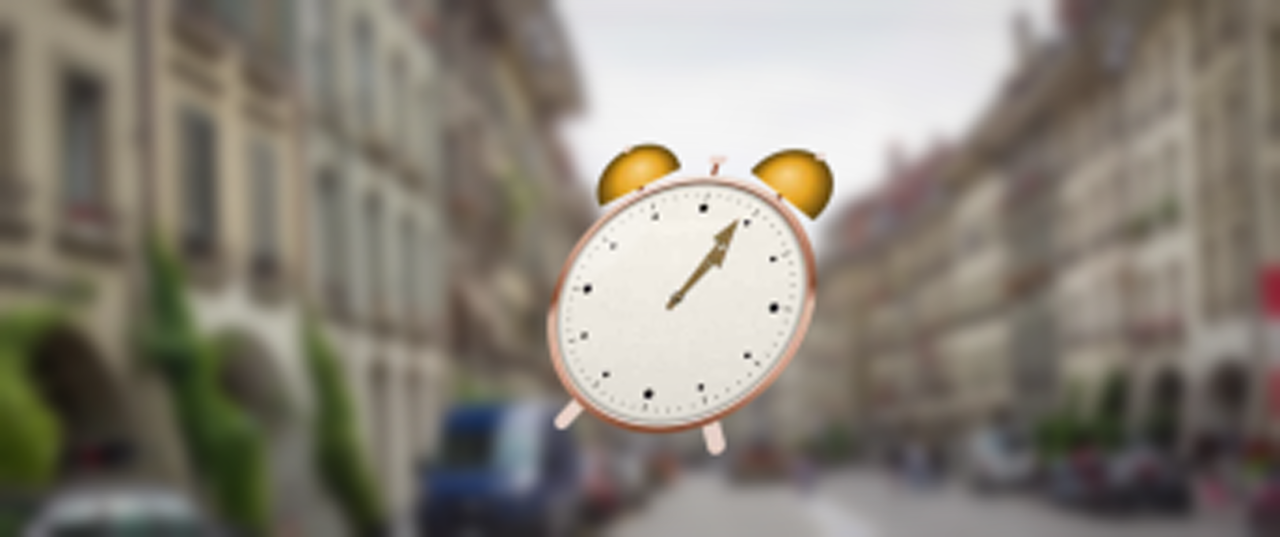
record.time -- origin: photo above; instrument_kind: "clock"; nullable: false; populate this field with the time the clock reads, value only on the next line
1:04
